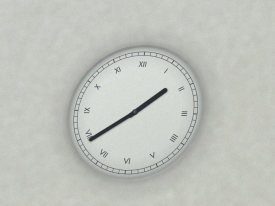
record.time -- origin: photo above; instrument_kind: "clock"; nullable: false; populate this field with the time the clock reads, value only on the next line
1:39
